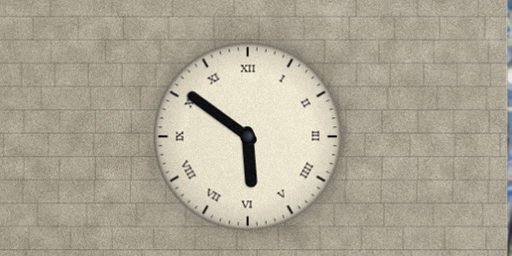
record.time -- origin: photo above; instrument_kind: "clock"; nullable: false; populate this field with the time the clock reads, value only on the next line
5:51
